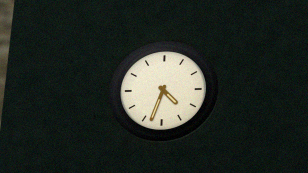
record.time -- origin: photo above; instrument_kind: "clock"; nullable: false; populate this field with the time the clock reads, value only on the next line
4:33
